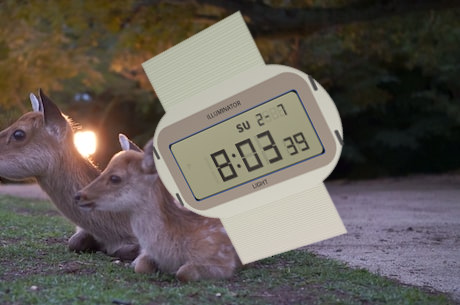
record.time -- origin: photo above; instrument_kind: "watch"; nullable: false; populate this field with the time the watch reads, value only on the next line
8:03:39
